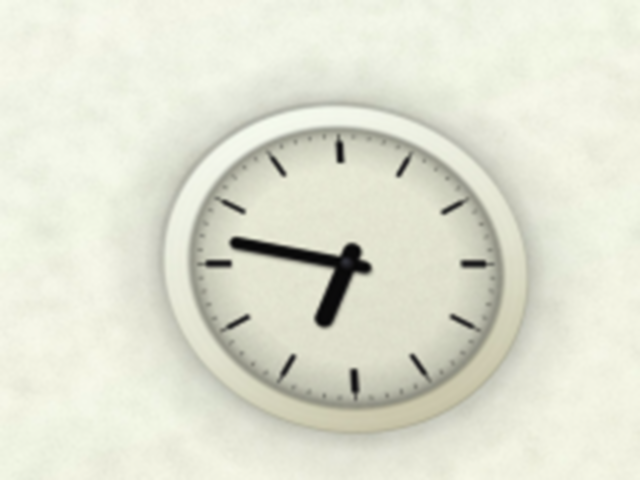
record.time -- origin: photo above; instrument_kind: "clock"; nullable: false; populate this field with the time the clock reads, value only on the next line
6:47
